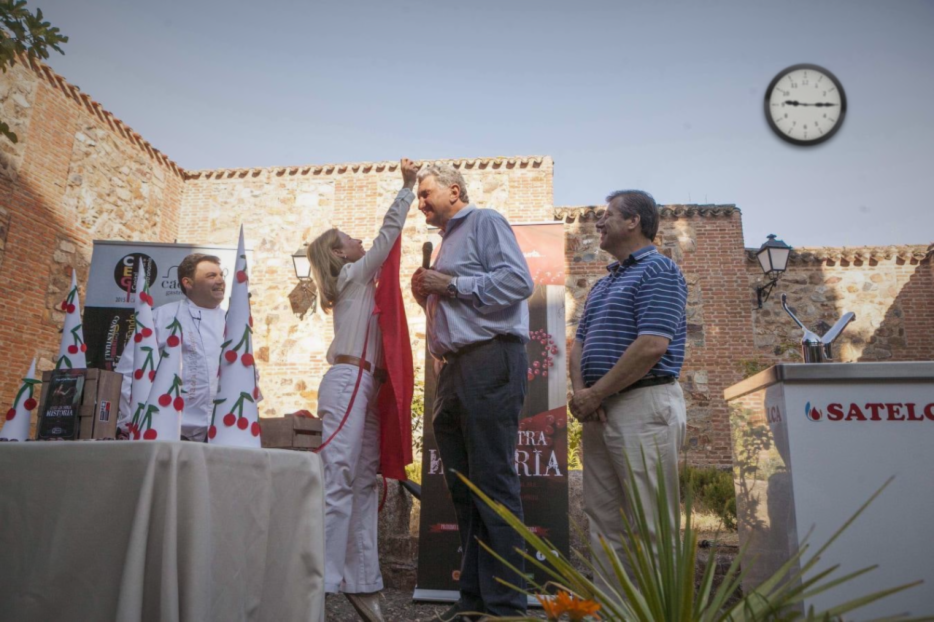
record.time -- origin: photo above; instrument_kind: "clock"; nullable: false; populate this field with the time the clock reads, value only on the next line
9:15
